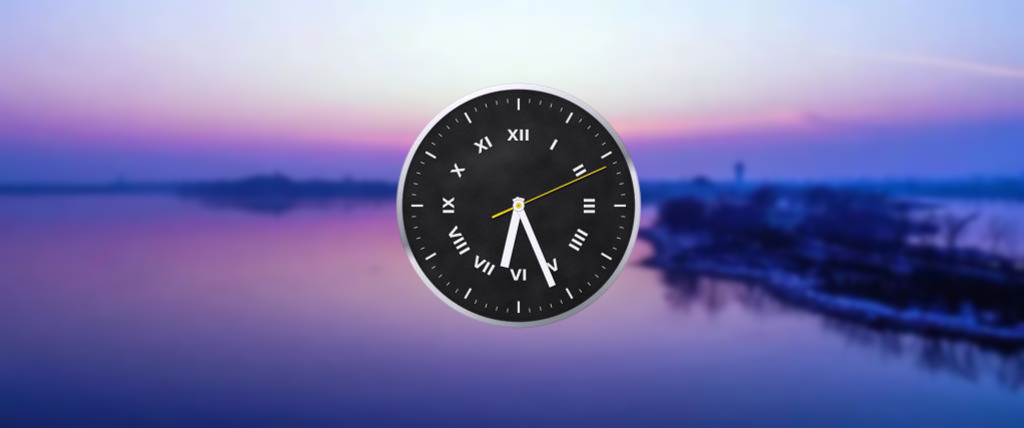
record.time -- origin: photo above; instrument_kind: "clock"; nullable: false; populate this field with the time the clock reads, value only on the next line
6:26:11
